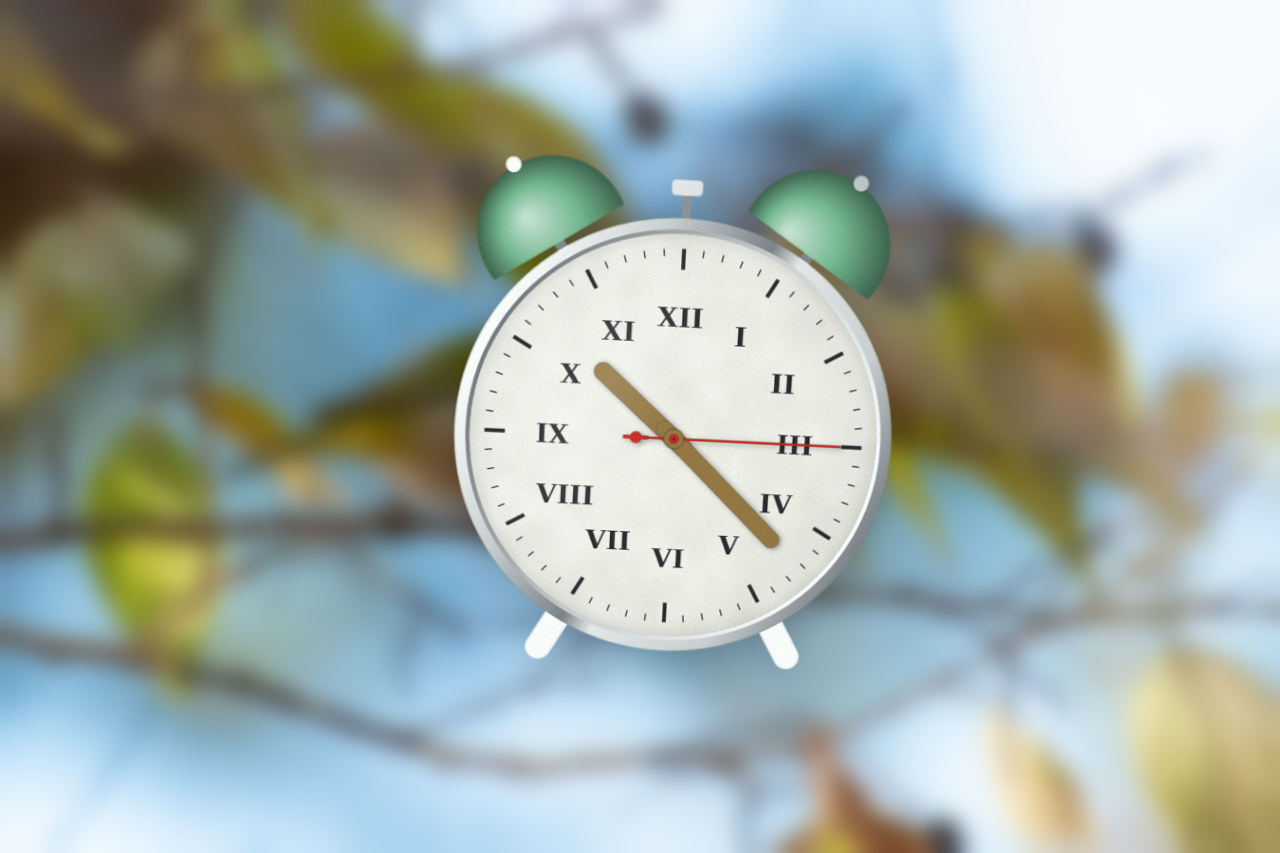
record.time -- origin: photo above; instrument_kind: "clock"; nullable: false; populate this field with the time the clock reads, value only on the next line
10:22:15
